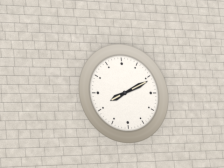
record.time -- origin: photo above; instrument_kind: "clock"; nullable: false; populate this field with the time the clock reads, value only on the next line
8:11
